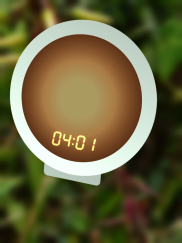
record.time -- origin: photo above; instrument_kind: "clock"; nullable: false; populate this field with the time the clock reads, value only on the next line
4:01
